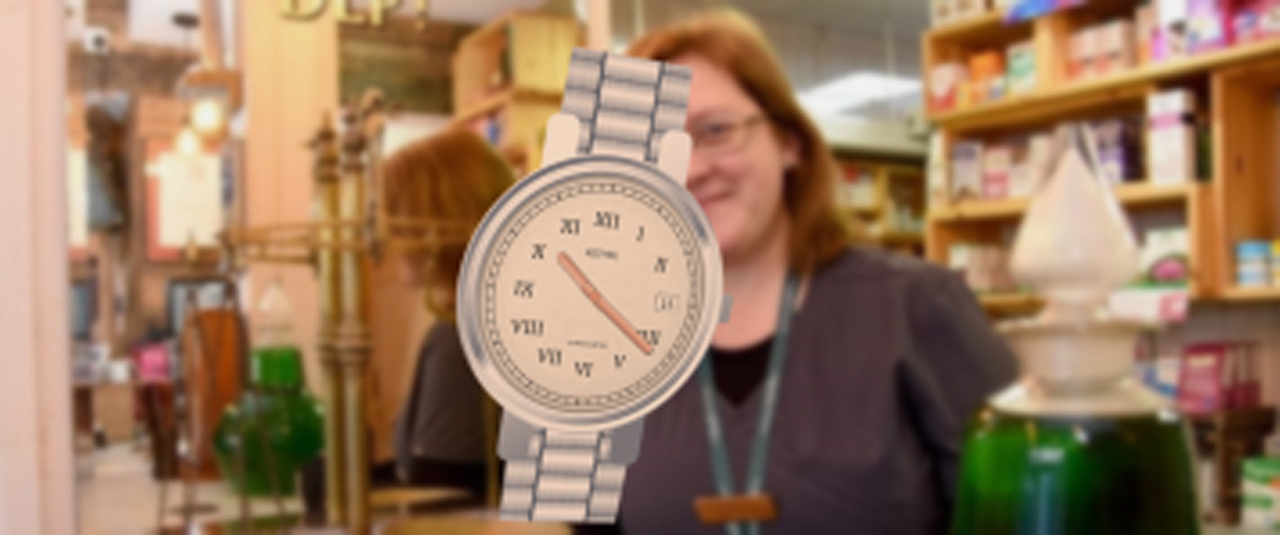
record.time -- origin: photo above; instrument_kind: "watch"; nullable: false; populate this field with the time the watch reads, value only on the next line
10:21
